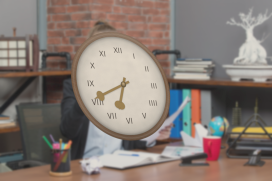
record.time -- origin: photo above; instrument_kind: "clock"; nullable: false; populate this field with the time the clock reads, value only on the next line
6:41
